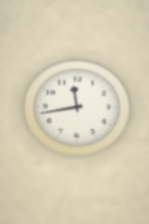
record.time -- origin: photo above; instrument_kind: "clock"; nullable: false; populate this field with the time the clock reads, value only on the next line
11:43
